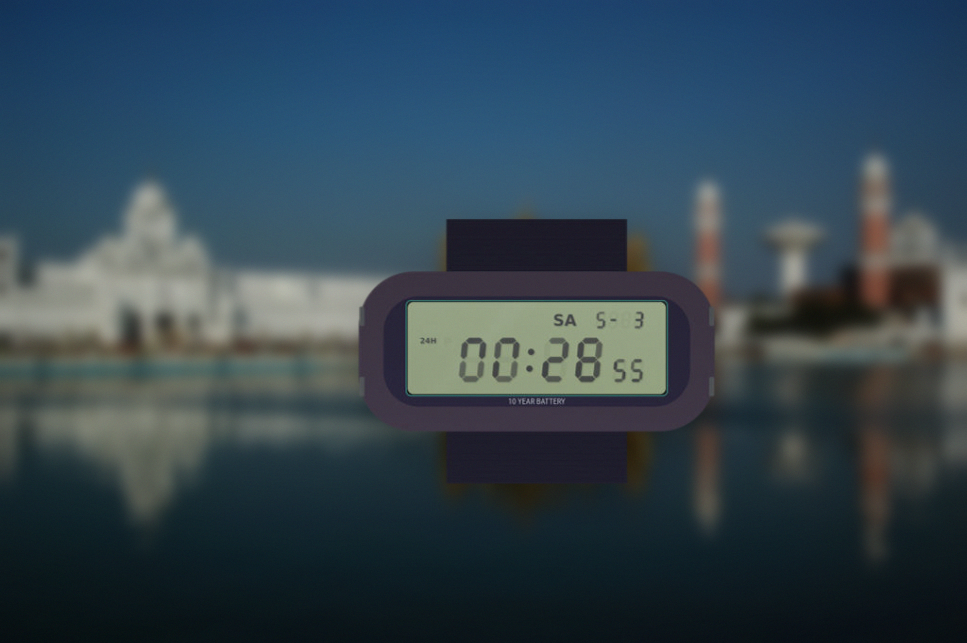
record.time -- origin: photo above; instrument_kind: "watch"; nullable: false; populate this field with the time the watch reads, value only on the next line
0:28:55
